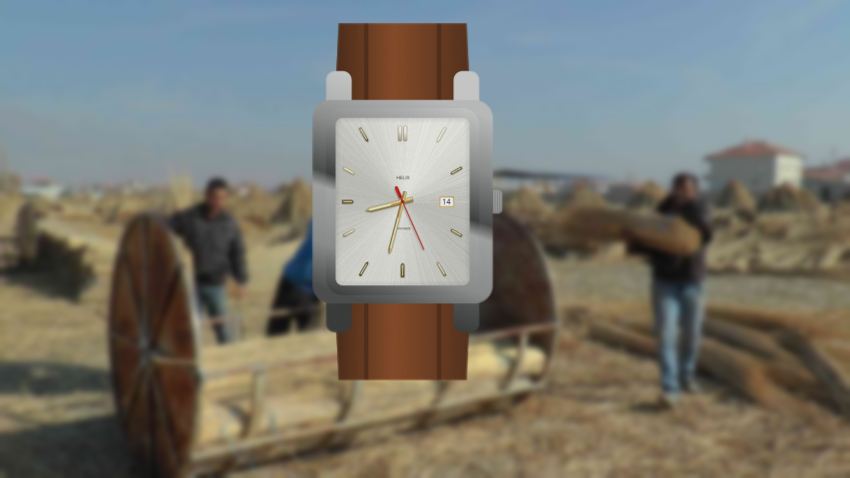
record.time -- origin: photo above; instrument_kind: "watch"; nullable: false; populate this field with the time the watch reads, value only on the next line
8:32:26
